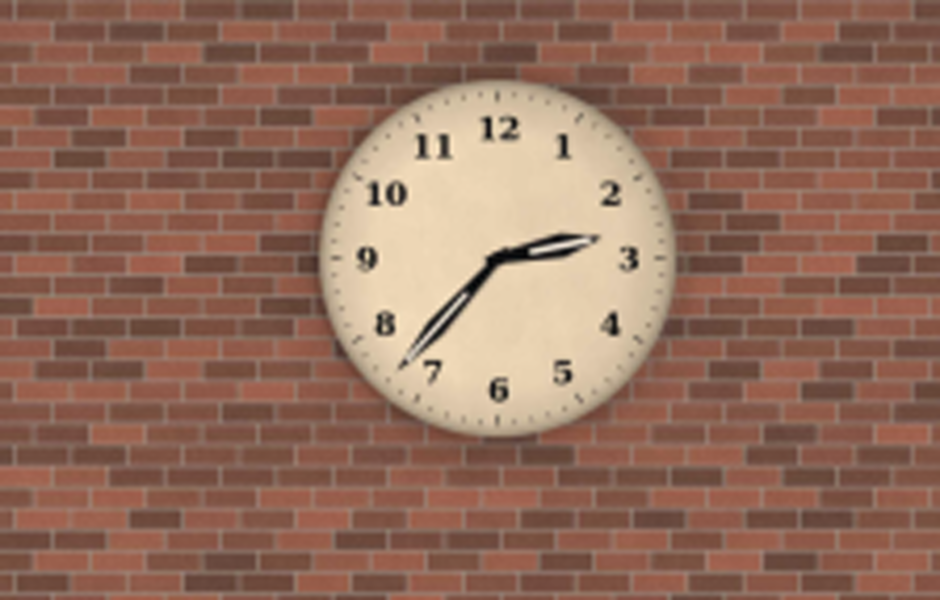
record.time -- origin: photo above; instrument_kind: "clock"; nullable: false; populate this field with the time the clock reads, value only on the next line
2:37
